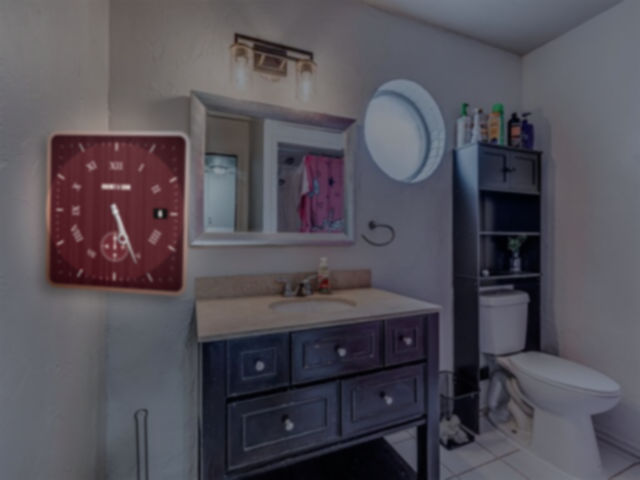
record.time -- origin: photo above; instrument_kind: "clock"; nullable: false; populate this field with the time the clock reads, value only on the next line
5:26
